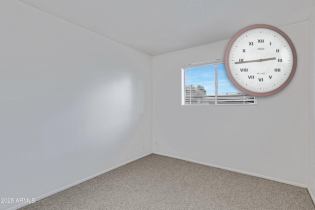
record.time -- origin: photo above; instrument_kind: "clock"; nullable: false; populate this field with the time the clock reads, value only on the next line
2:44
